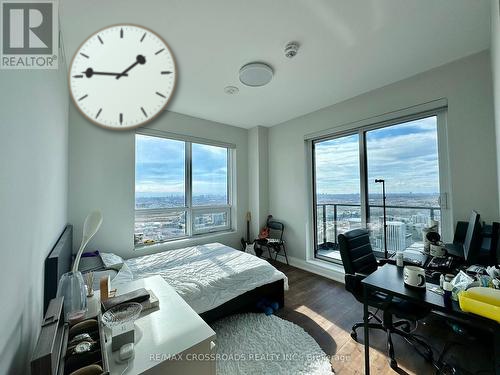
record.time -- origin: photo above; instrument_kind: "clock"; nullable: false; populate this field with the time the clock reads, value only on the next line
1:46
